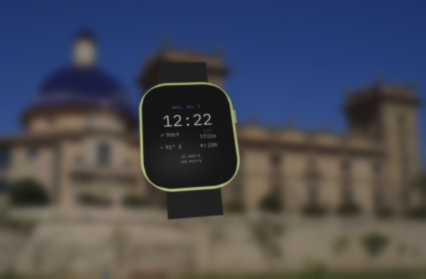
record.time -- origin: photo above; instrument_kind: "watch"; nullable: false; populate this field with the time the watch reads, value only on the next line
12:22
